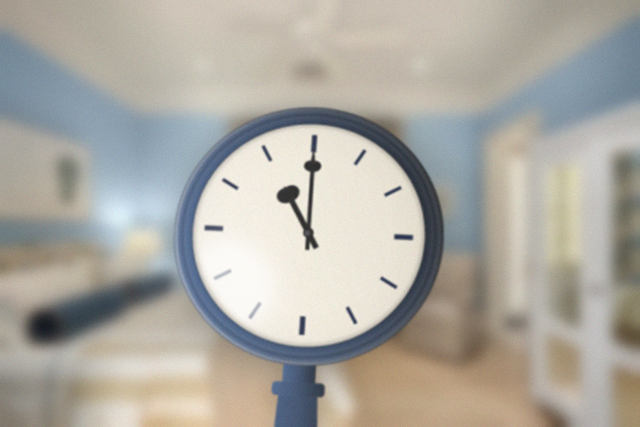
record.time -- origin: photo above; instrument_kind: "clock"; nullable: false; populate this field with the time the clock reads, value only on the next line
11:00
